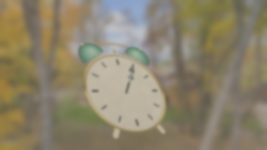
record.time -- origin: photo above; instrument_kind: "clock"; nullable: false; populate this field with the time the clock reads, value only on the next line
1:05
